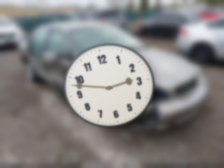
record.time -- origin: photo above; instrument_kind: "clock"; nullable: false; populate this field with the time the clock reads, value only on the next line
2:48
